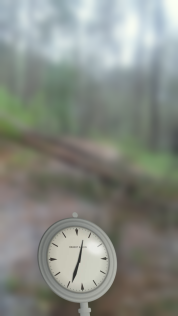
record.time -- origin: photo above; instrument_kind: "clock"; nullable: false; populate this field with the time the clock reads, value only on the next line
12:34
